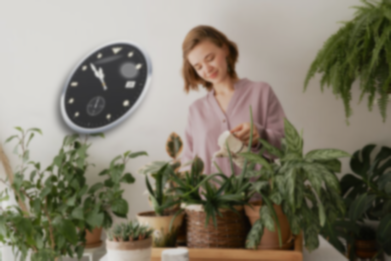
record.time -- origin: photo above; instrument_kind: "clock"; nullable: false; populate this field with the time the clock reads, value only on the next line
10:52
